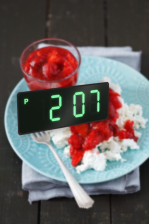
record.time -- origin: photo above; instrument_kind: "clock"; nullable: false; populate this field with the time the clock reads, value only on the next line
2:07
